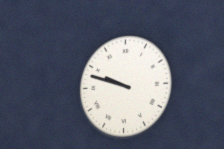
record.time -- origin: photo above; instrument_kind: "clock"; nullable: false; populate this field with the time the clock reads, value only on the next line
9:48
